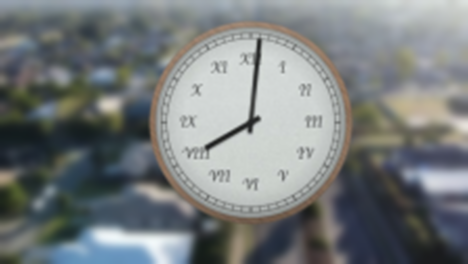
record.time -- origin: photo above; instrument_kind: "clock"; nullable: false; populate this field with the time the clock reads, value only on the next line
8:01
